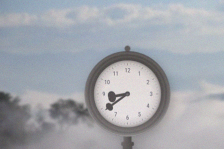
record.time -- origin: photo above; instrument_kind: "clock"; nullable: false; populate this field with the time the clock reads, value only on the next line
8:39
